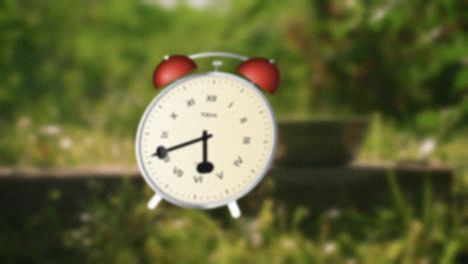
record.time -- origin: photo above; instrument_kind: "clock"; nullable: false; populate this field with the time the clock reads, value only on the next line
5:41
